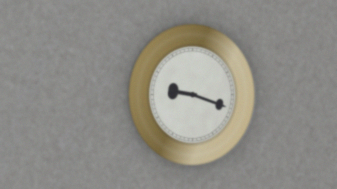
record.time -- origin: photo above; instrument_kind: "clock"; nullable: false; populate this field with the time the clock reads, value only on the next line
9:18
